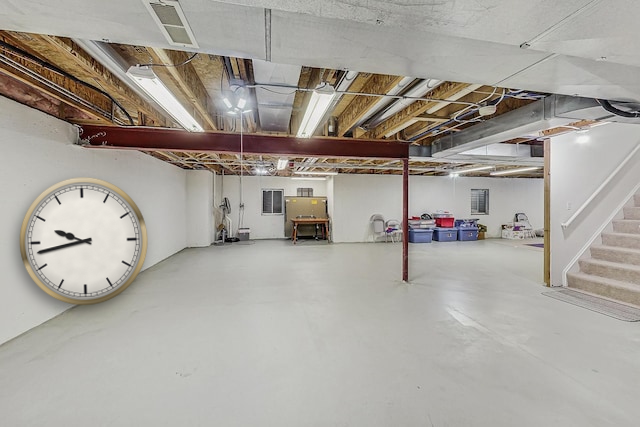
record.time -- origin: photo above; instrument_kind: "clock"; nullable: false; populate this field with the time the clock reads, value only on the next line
9:43
